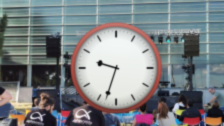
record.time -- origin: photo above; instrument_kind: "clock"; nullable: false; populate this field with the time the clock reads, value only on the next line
9:33
